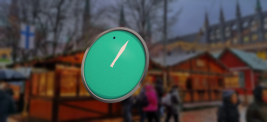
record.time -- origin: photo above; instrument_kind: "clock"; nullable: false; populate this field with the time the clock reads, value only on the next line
1:06
